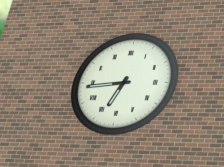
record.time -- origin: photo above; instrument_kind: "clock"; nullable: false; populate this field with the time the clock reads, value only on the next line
6:44
